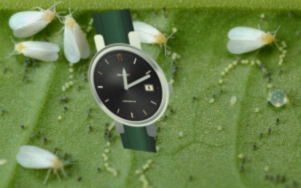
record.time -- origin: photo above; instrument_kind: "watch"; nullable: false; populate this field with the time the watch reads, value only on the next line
12:11
